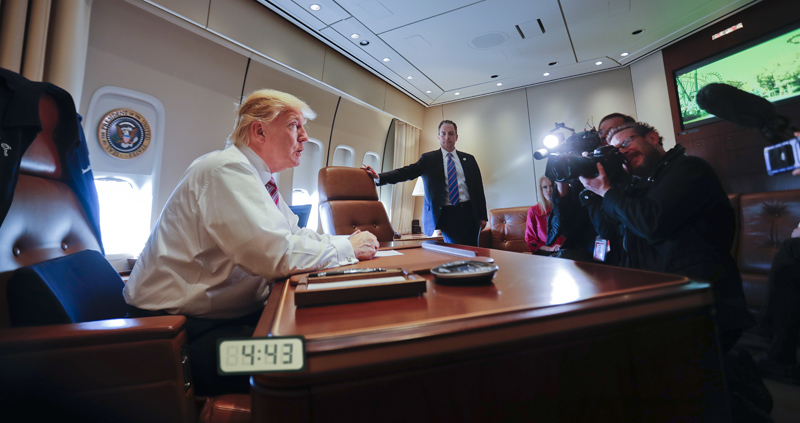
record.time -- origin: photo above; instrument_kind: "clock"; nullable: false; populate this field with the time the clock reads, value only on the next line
4:43
